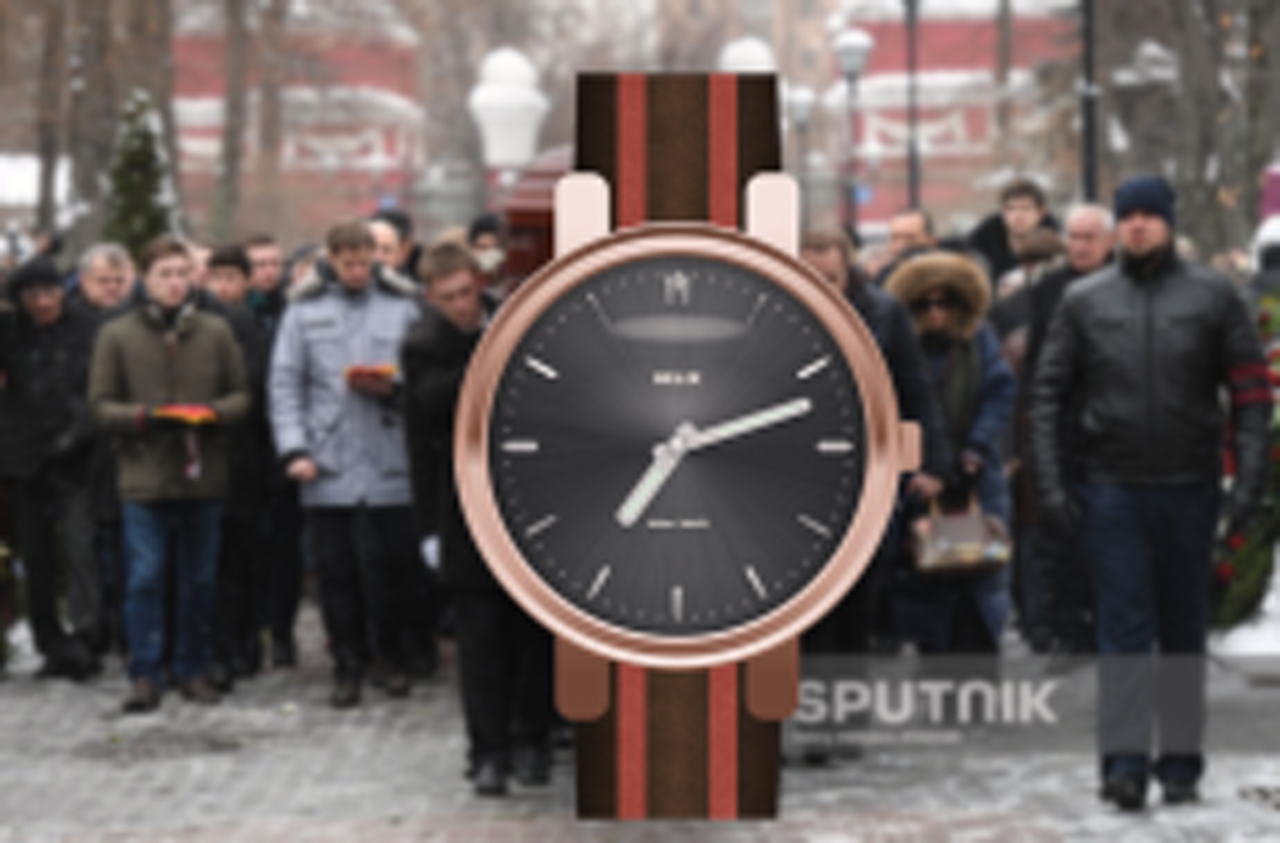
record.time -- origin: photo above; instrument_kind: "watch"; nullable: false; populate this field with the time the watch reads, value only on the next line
7:12
